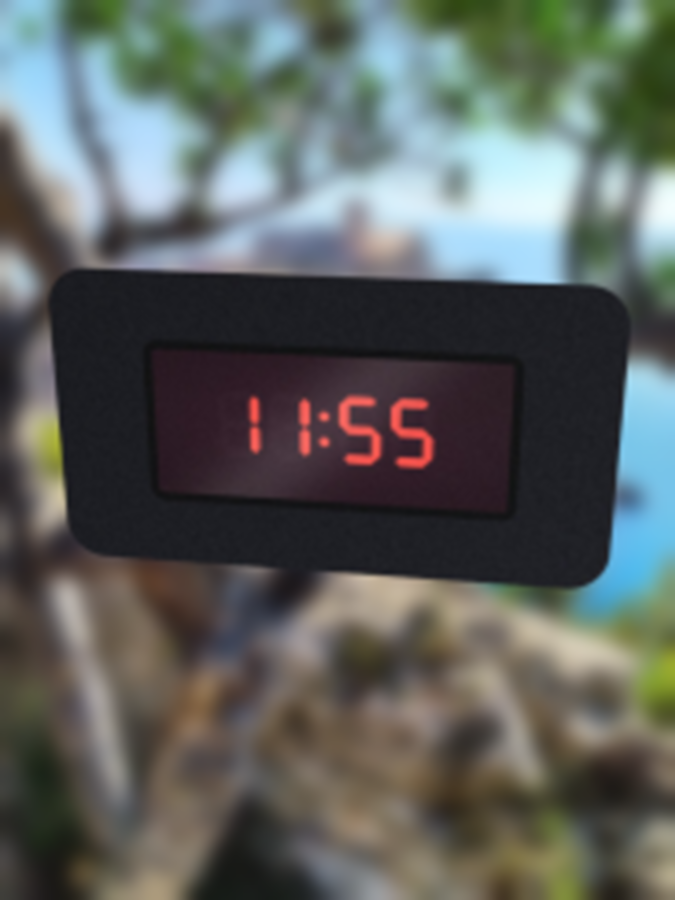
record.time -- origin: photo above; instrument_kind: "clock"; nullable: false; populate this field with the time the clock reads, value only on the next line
11:55
